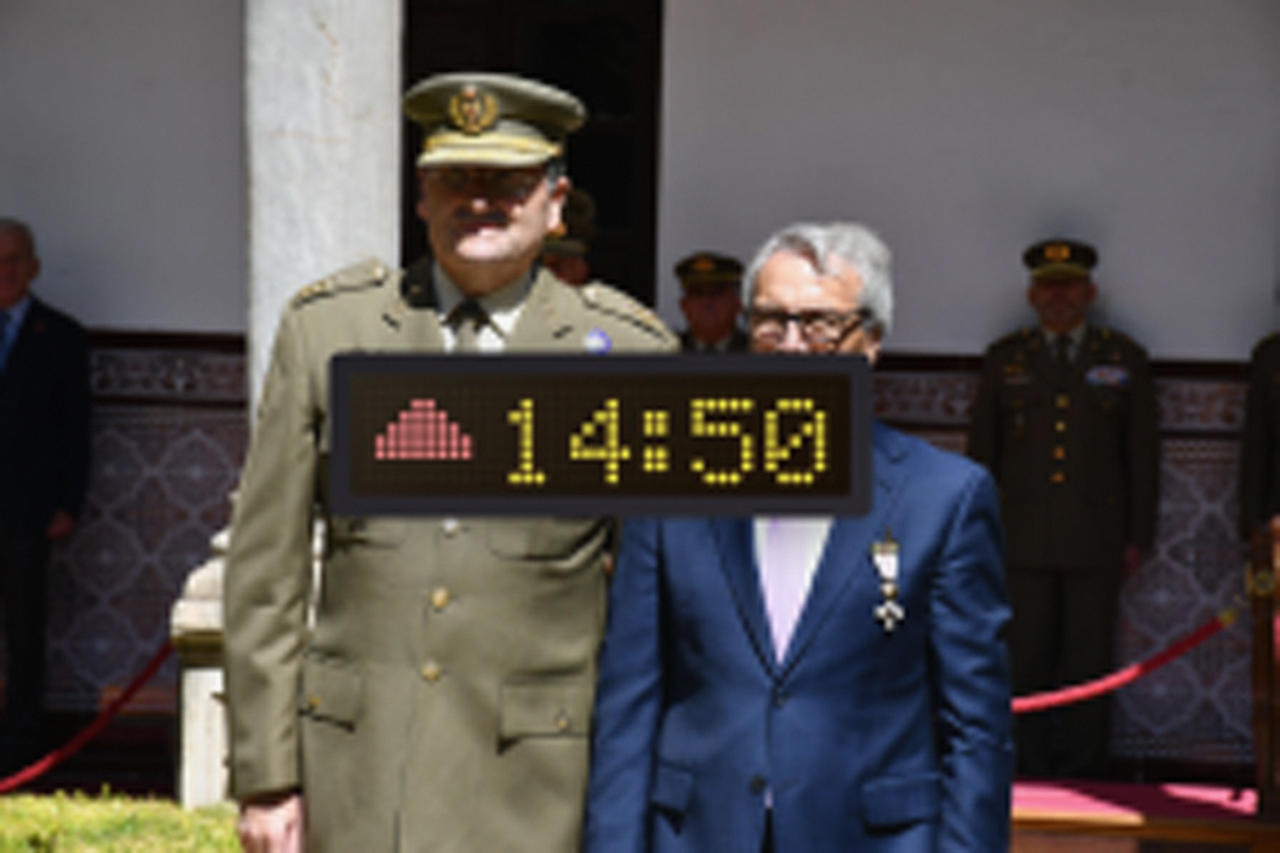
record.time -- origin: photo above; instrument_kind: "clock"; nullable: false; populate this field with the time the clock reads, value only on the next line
14:50
